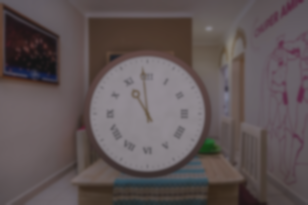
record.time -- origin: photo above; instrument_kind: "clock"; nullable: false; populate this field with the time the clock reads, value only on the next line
10:59
